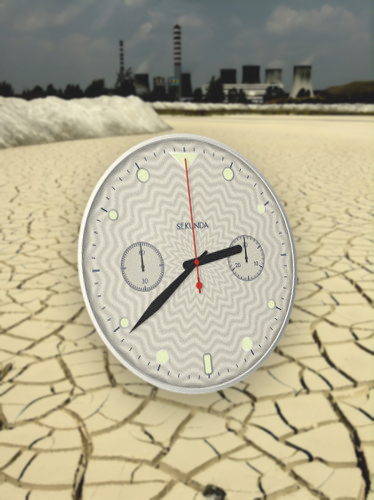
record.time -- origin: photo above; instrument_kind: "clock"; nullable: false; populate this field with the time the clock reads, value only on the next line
2:39
